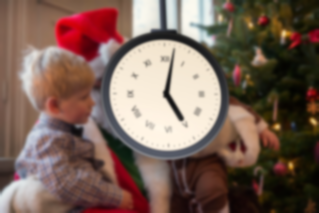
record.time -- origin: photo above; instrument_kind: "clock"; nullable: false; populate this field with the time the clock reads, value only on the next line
5:02
